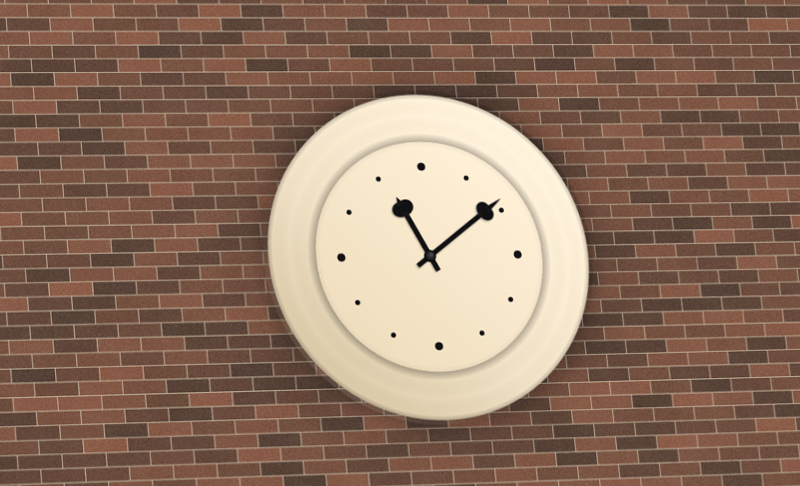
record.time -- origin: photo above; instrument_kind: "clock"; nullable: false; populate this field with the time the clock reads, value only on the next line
11:09
